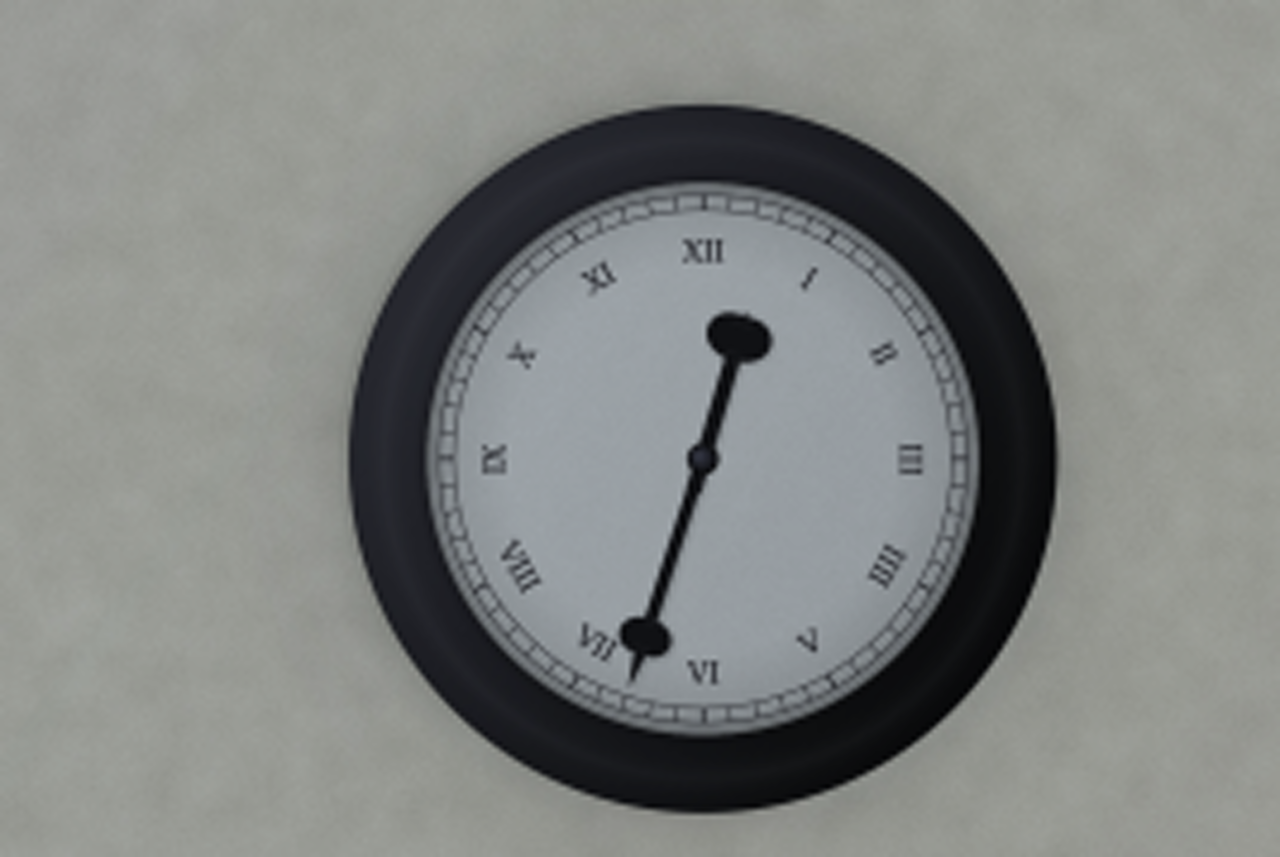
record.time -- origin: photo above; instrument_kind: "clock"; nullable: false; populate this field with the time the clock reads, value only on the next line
12:33
